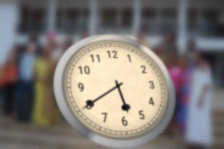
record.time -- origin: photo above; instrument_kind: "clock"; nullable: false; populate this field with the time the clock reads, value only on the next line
5:40
